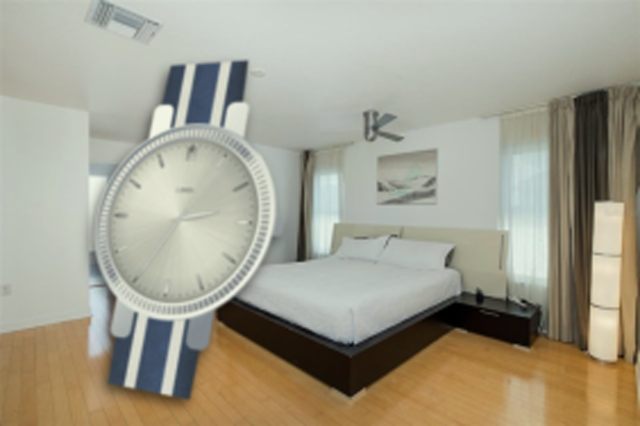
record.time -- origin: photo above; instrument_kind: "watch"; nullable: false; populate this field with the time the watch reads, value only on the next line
2:35
